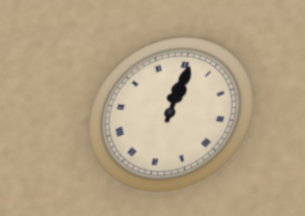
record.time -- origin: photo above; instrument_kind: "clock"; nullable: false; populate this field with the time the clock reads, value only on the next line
12:01
